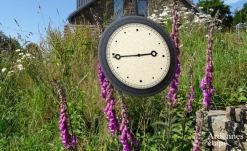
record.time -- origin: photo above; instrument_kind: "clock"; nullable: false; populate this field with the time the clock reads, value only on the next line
2:44
